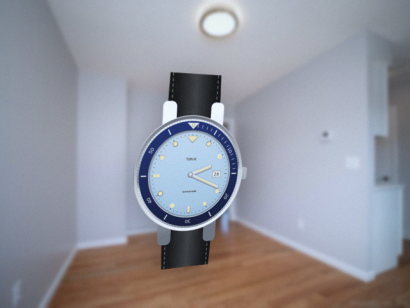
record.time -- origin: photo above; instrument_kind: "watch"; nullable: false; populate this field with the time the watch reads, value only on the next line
2:19
